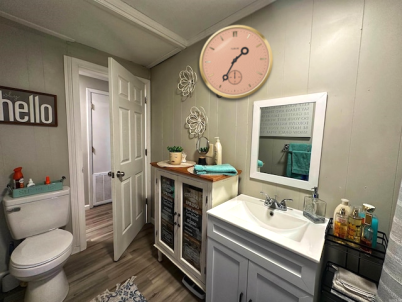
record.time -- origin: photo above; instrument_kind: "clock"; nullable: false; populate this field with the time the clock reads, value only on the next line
1:35
